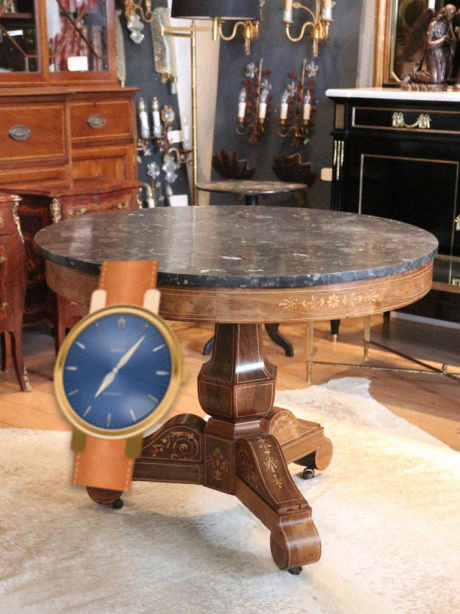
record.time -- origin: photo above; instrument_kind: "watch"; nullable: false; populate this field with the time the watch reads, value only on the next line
7:06
